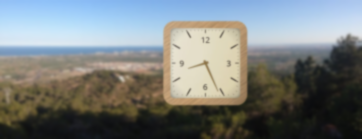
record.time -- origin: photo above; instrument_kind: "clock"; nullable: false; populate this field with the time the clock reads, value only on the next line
8:26
